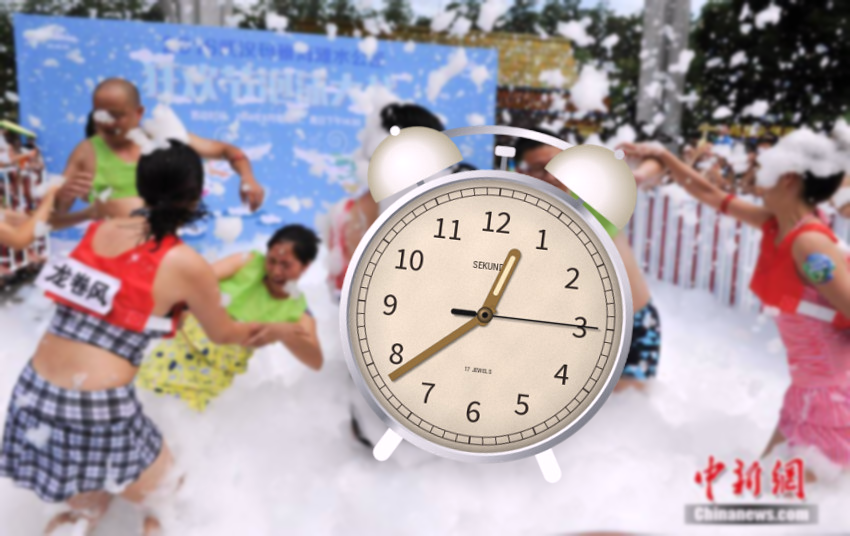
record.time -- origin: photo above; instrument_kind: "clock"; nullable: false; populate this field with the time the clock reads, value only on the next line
12:38:15
